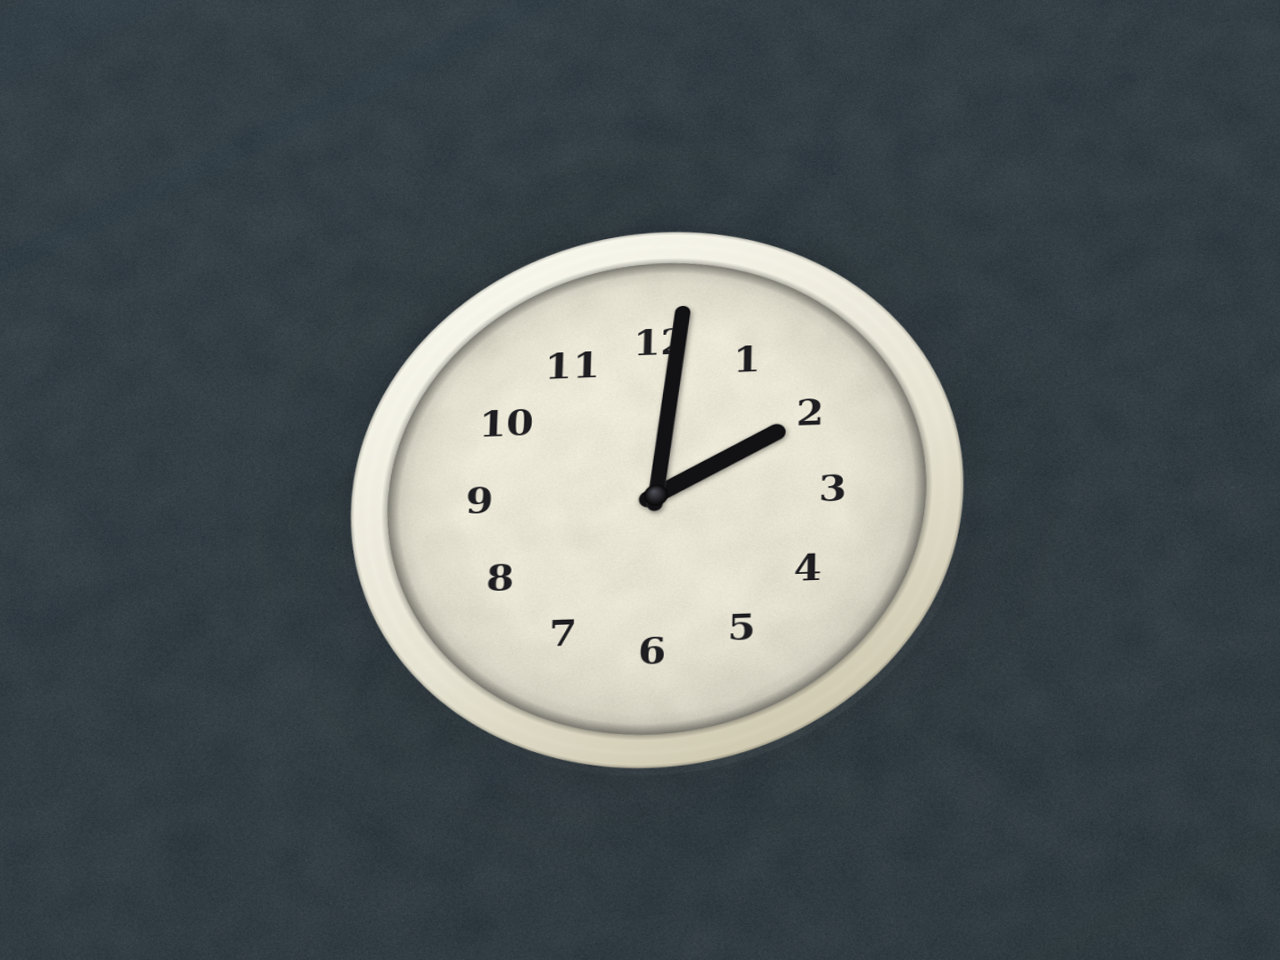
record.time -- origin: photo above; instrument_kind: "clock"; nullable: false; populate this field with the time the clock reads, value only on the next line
2:01
